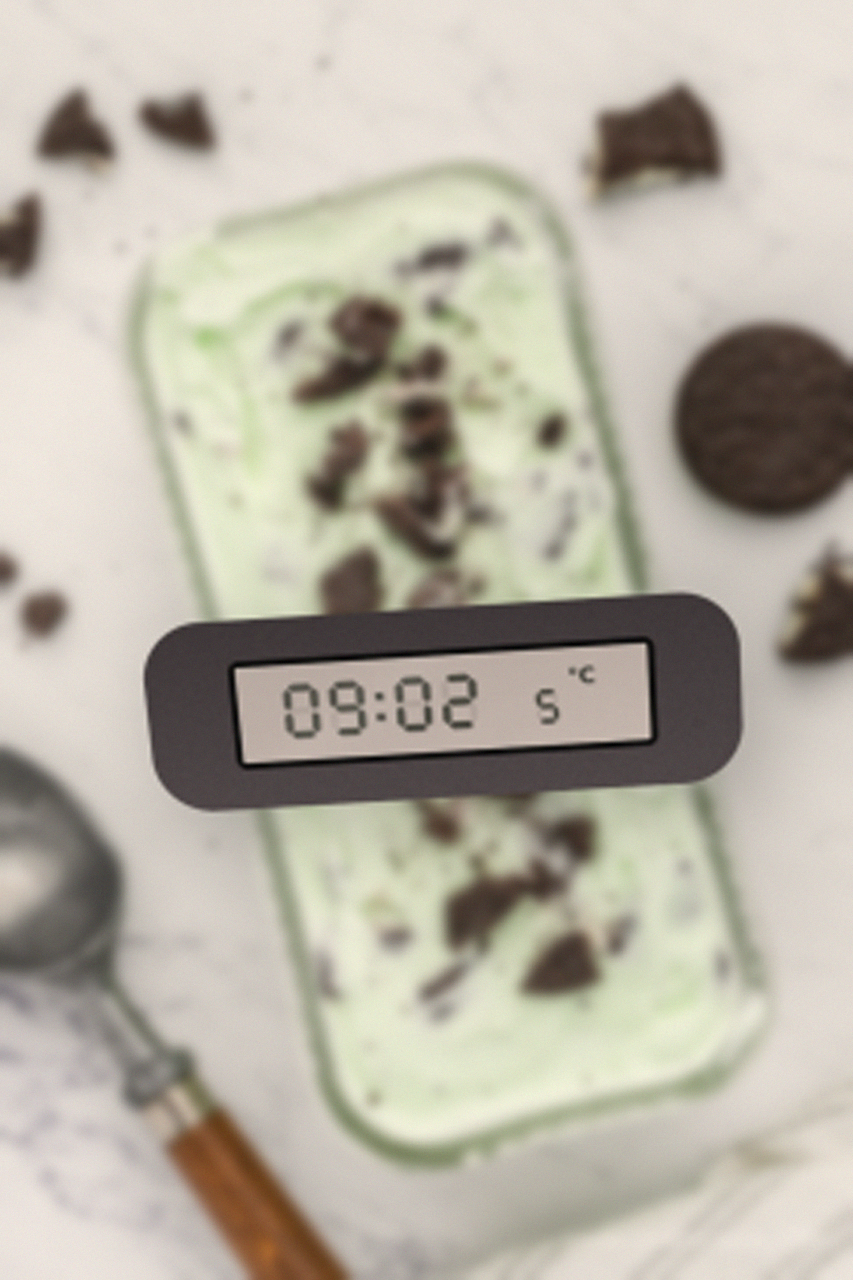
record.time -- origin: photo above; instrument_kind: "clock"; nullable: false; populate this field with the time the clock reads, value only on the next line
9:02
